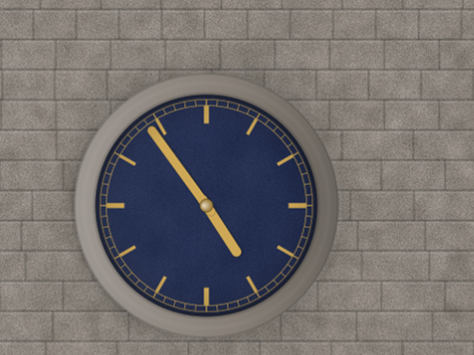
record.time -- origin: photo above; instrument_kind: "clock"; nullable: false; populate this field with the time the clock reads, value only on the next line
4:54
